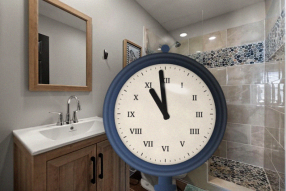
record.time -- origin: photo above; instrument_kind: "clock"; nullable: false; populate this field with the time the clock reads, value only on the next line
10:59
